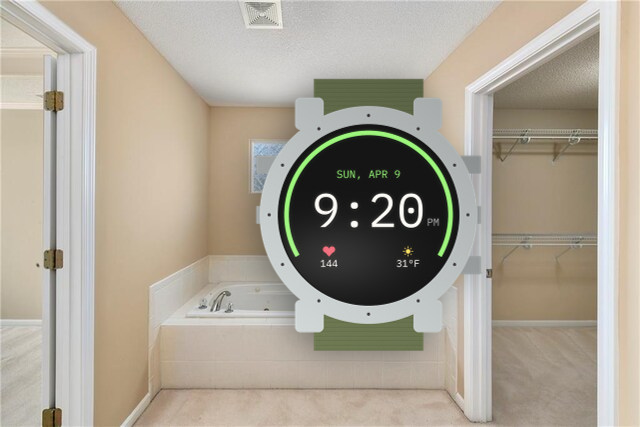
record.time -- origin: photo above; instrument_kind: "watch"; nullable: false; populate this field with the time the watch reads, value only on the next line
9:20
